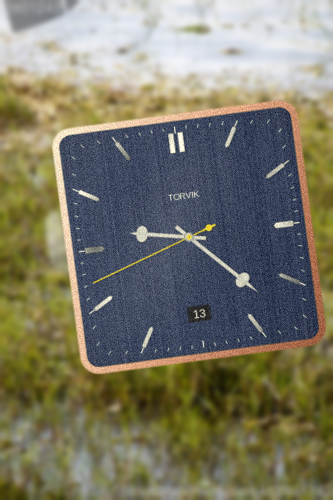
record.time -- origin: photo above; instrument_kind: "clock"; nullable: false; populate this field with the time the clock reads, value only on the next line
9:22:42
